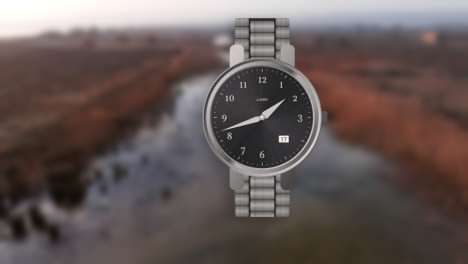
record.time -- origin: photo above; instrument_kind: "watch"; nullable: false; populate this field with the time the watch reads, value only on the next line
1:42
